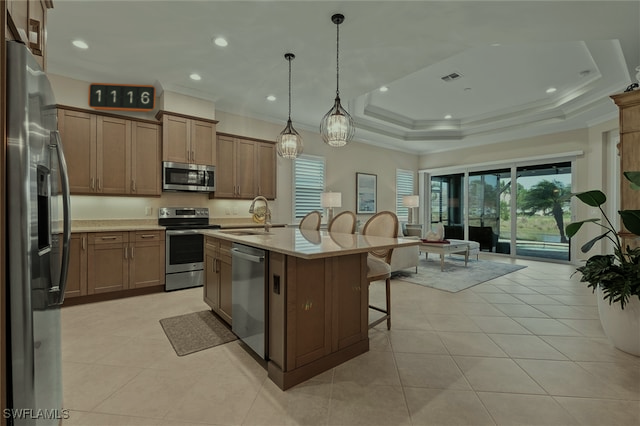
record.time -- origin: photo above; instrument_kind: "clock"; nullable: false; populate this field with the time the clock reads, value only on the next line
11:16
